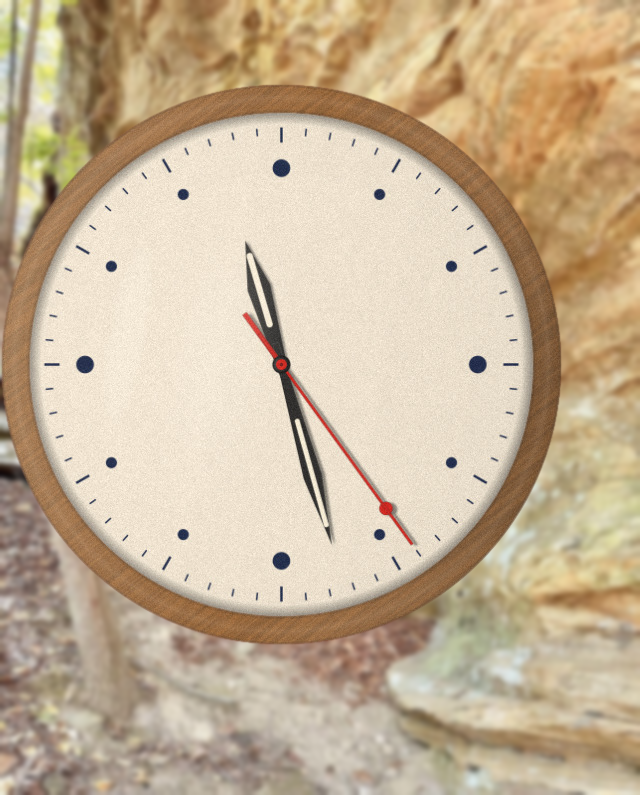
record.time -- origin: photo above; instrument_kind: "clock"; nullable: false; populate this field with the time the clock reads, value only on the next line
11:27:24
